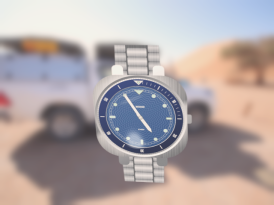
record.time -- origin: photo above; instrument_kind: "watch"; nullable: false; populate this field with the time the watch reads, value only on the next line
4:55
